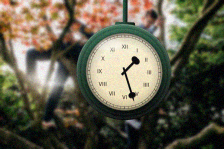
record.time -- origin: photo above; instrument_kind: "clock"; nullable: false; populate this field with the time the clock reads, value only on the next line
1:27
